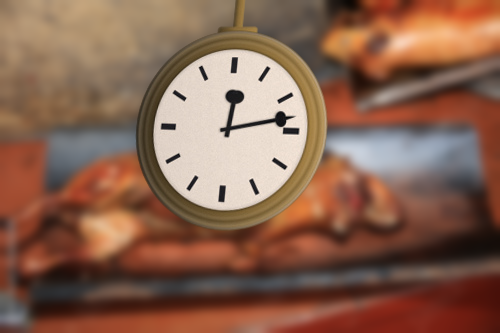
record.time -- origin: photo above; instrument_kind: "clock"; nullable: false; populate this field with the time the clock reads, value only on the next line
12:13
